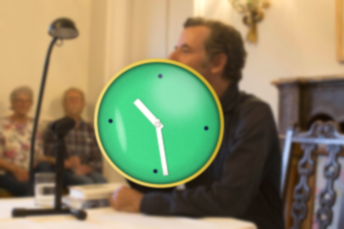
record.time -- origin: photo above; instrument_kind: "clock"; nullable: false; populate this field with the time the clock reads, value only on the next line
10:28
